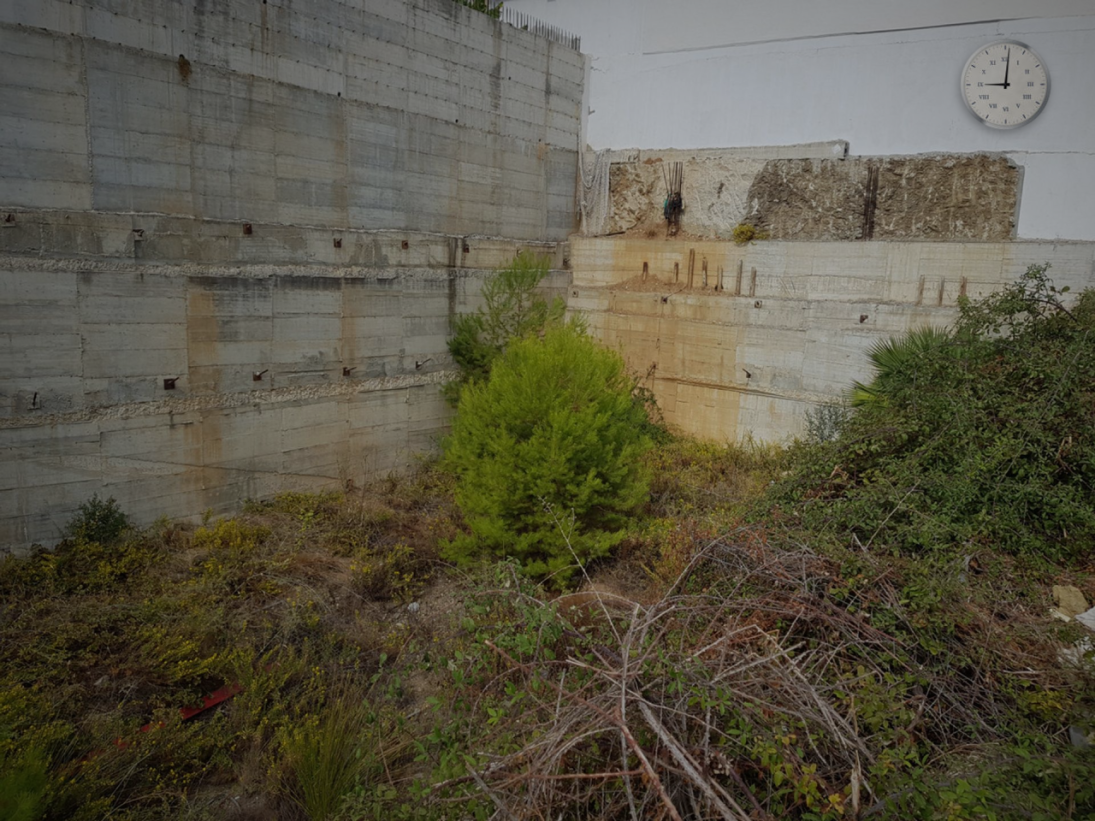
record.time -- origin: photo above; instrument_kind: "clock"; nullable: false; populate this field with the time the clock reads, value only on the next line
9:01
